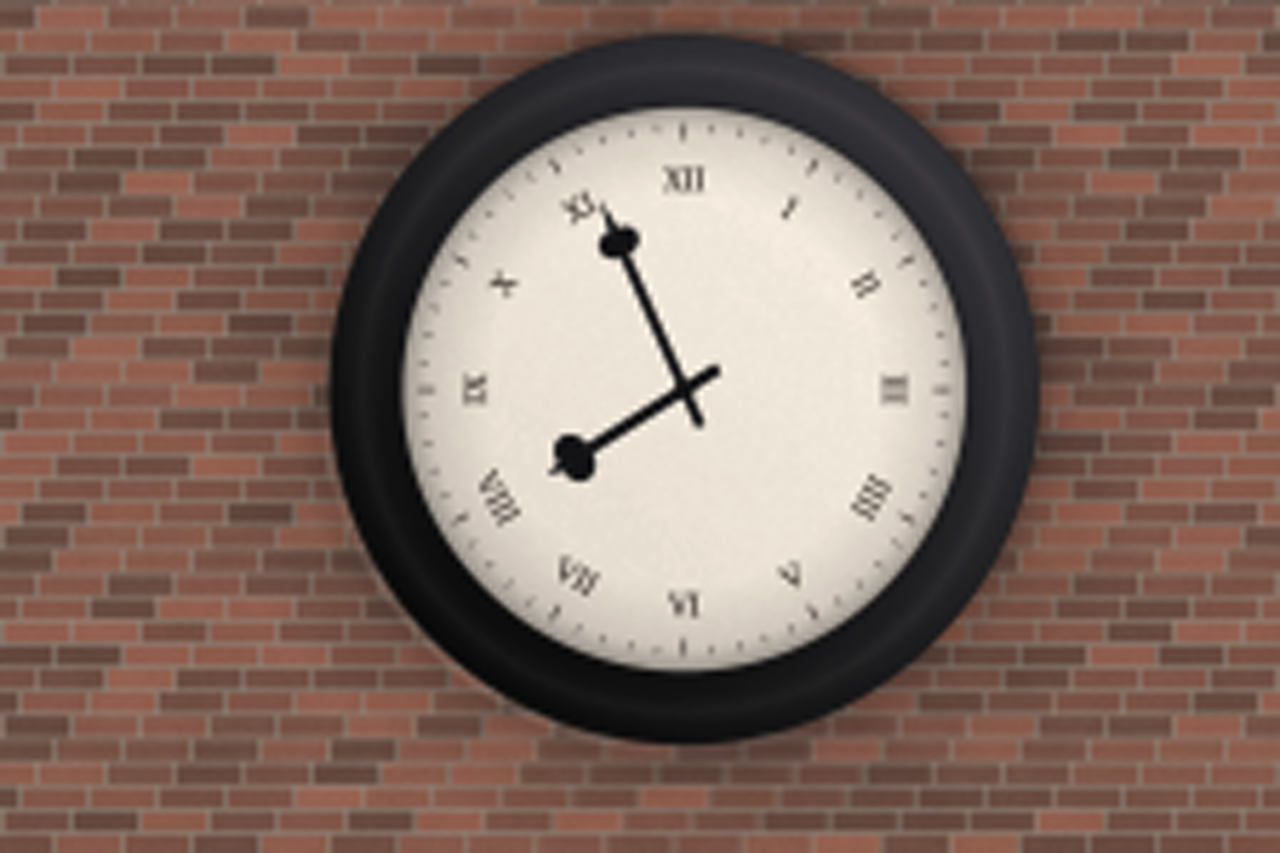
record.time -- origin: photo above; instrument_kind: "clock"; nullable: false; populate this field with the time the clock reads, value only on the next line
7:56
